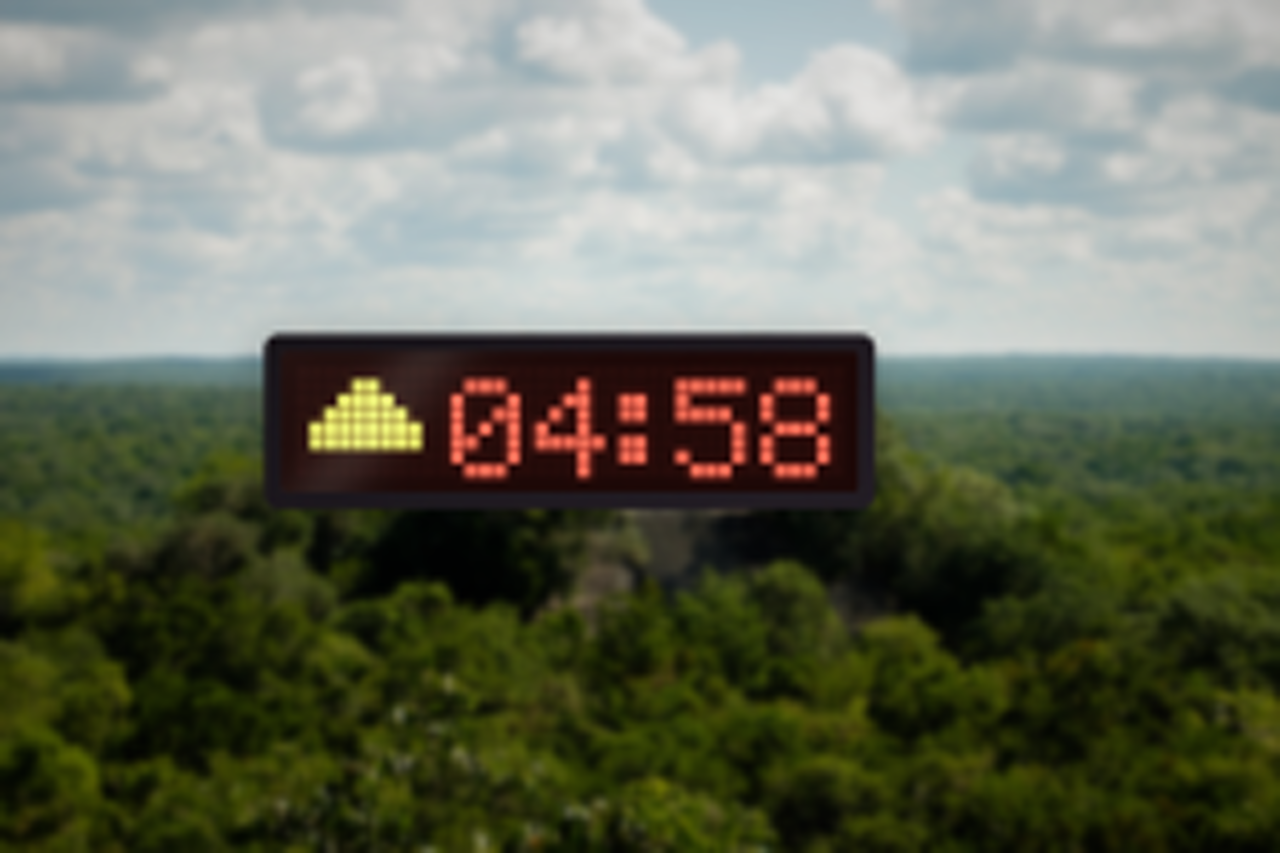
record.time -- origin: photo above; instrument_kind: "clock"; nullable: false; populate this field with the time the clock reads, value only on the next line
4:58
